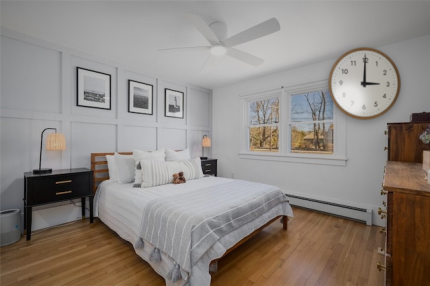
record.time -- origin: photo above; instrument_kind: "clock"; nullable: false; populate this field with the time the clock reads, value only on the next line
3:00
